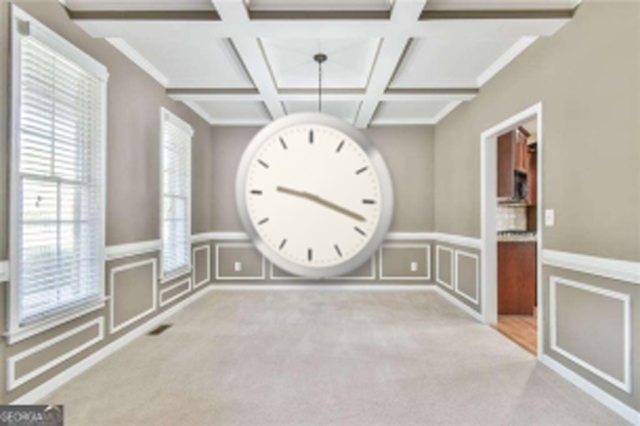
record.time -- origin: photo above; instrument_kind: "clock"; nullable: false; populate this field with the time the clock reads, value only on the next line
9:18
